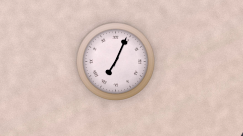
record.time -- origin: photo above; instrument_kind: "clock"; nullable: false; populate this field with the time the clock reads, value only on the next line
7:04
